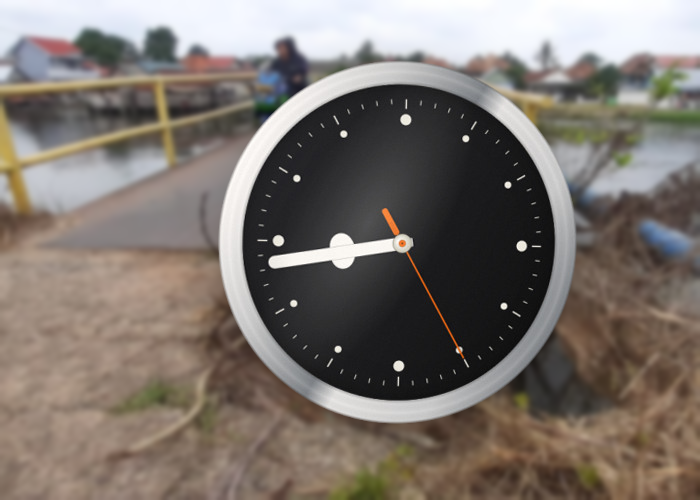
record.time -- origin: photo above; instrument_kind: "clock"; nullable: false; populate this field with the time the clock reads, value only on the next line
8:43:25
